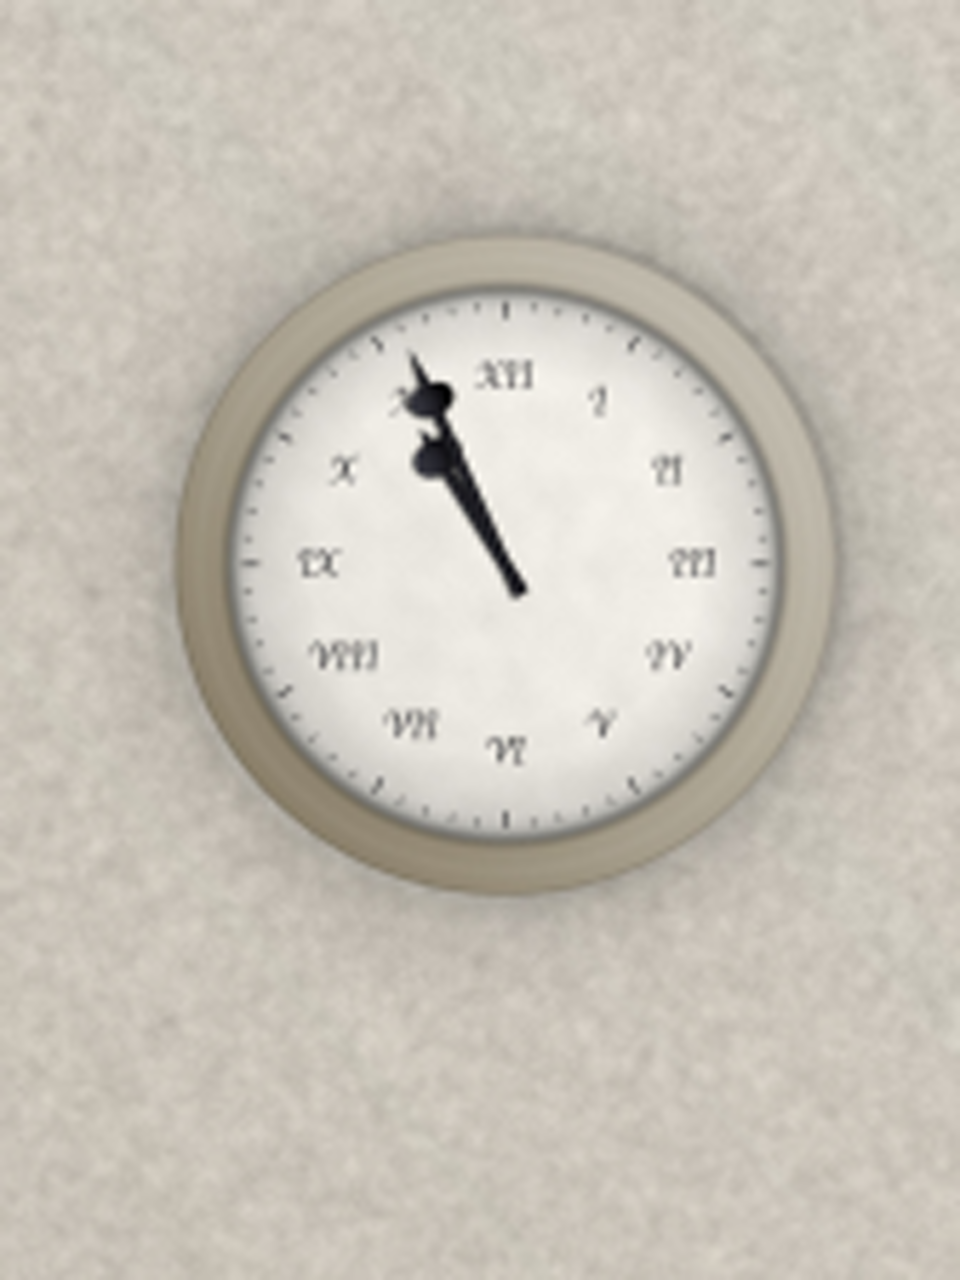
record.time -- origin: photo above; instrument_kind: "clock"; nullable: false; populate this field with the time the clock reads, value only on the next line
10:56
